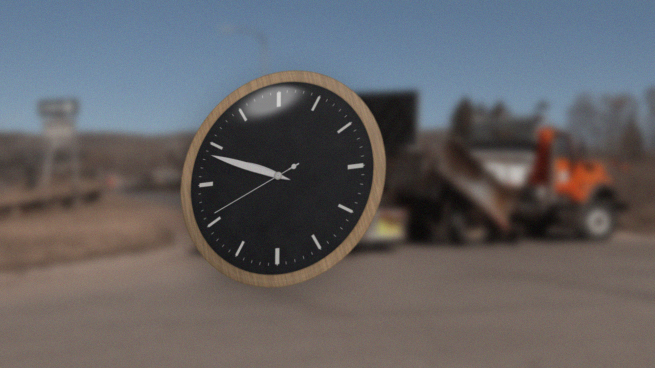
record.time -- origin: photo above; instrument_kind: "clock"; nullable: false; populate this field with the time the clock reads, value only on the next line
9:48:41
